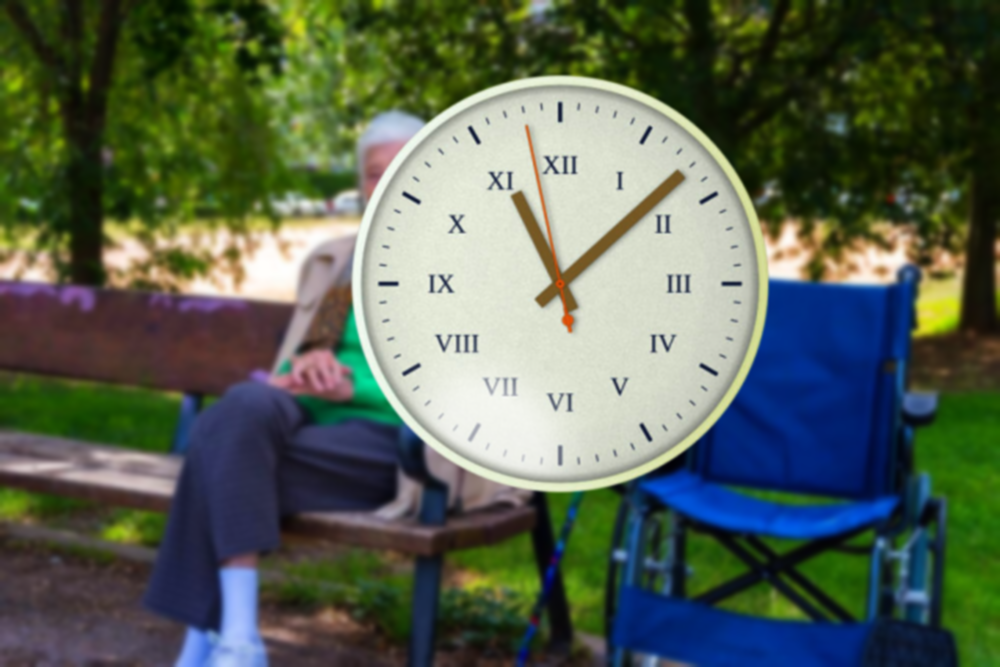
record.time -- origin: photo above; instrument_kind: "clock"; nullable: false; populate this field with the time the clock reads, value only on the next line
11:07:58
